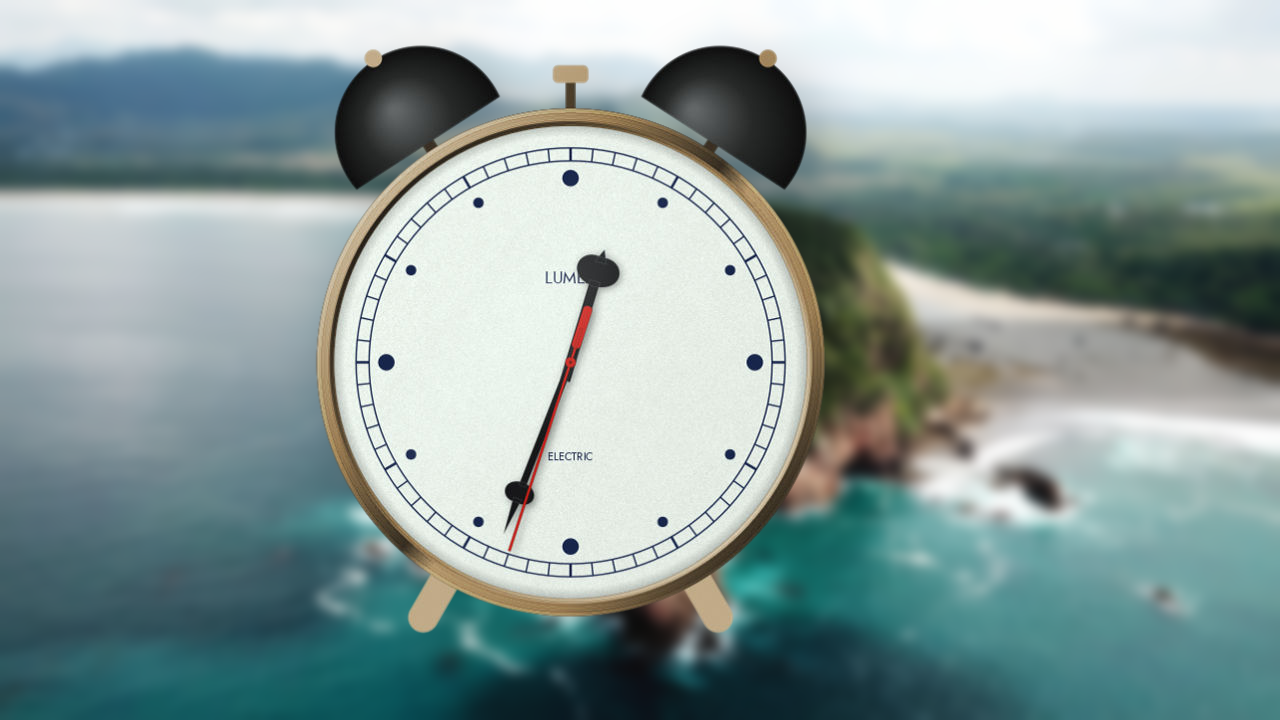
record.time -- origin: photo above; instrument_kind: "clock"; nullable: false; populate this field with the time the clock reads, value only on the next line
12:33:33
